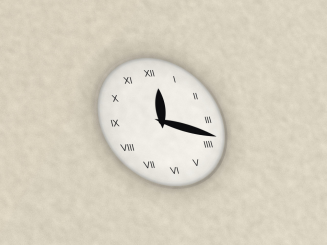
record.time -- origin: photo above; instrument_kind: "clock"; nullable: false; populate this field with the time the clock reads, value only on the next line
12:18
